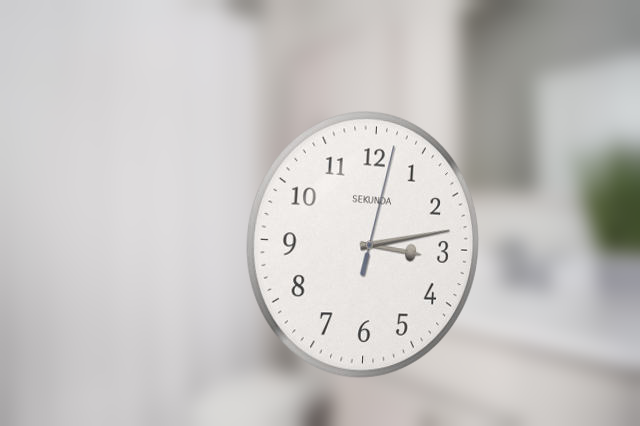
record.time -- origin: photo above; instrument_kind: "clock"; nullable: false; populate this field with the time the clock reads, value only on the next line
3:13:02
